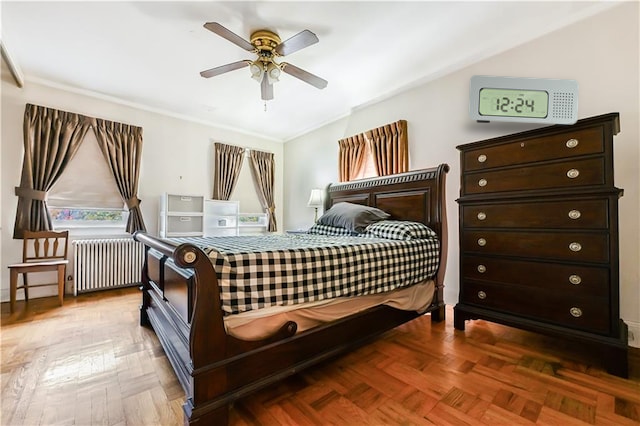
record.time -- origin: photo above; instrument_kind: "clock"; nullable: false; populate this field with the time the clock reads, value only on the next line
12:24
